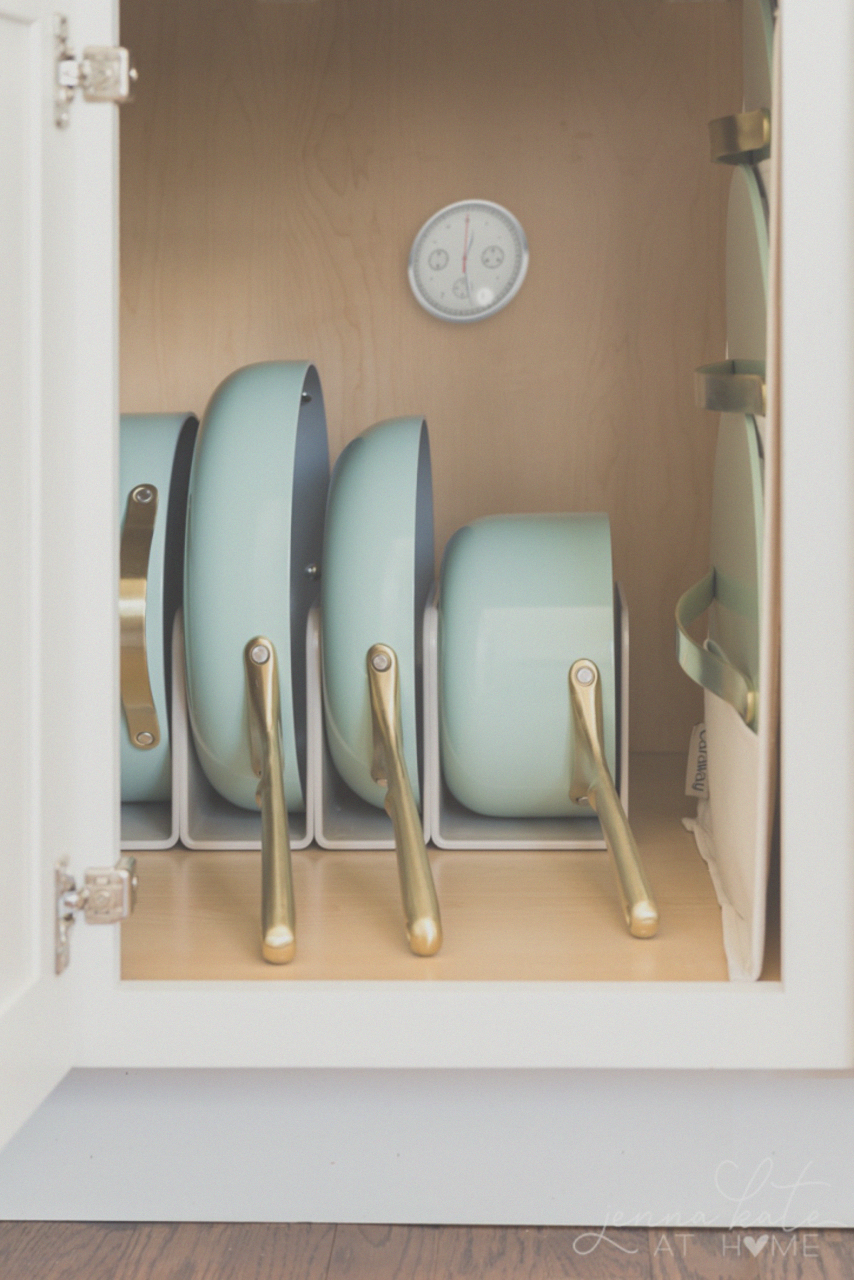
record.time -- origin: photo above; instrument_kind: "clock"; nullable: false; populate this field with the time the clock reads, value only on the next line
12:28
